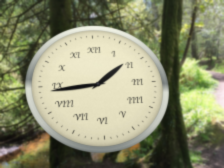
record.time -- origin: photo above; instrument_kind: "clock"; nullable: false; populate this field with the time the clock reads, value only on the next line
1:44
